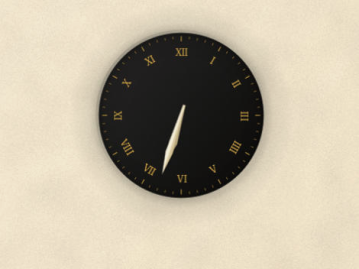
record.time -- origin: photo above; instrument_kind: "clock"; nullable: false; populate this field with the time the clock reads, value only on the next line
6:33
